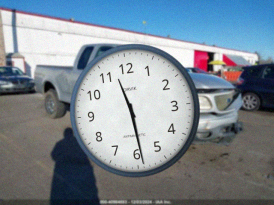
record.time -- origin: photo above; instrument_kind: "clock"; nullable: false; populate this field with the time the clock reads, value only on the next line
11:29
